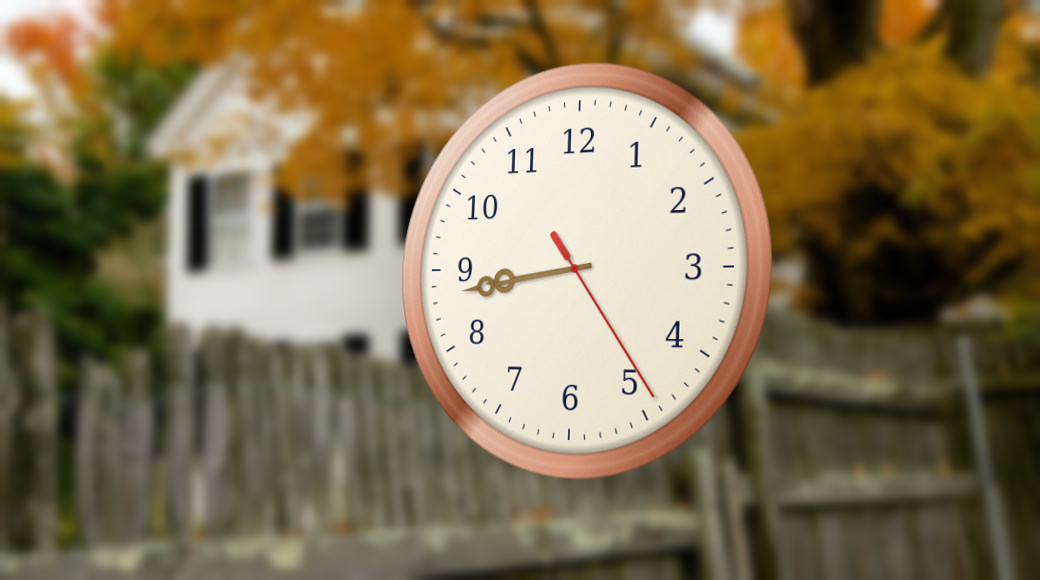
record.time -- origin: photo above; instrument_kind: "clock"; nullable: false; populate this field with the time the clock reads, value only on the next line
8:43:24
